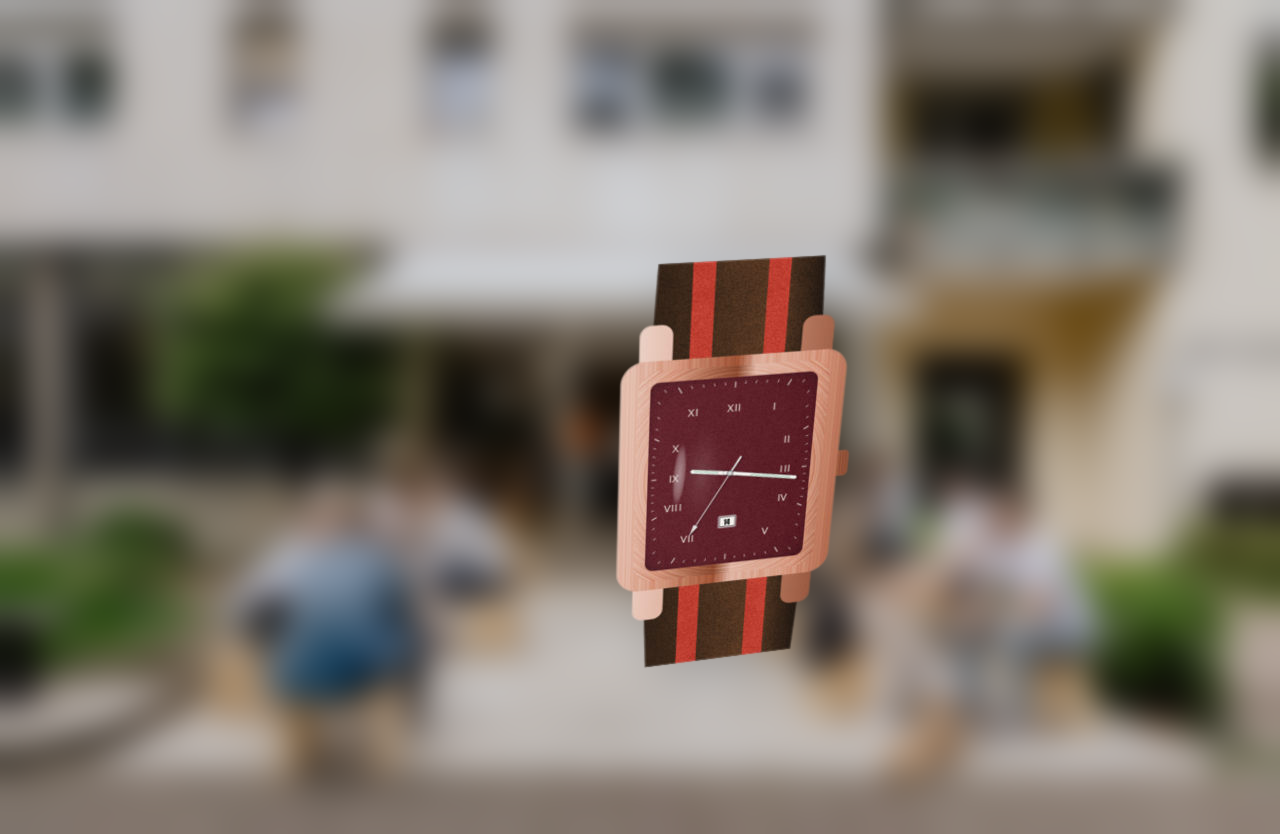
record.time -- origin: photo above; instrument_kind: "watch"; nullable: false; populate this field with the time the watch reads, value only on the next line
9:16:35
